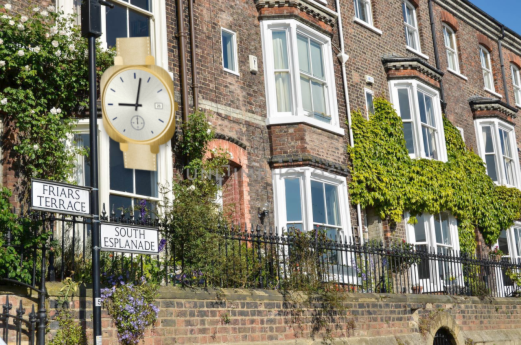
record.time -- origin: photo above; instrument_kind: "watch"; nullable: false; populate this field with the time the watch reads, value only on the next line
9:02
